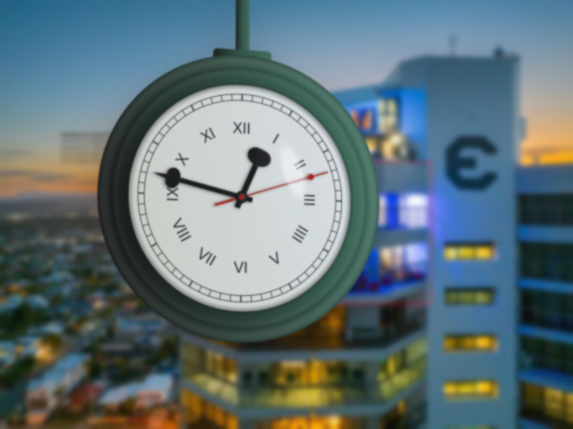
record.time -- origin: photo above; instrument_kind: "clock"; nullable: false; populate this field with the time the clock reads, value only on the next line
12:47:12
